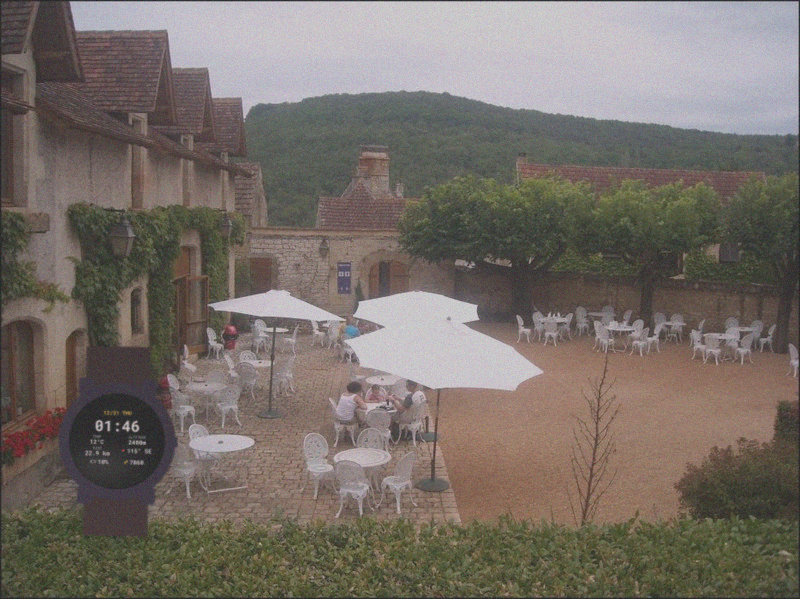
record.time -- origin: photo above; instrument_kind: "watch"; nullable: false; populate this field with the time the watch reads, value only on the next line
1:46
